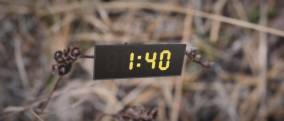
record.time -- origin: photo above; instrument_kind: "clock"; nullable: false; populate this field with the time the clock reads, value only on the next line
1:40
